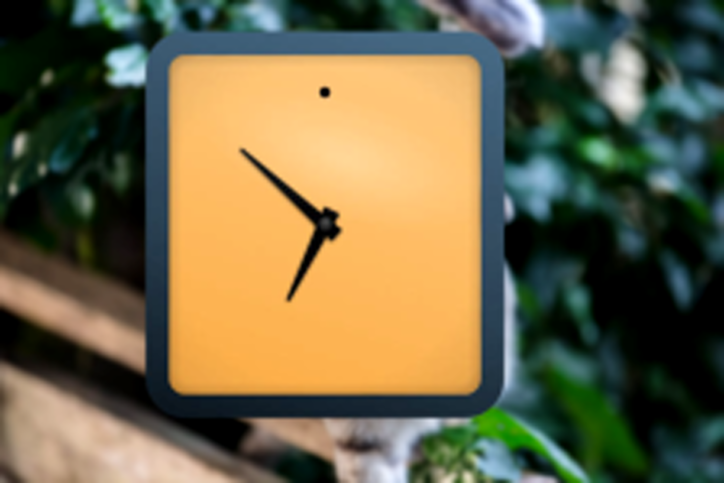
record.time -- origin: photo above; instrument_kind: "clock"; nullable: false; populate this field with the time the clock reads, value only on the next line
6:52
